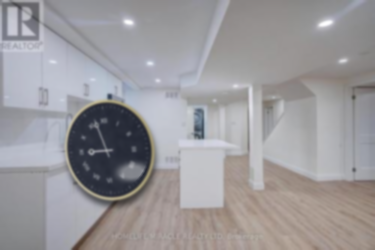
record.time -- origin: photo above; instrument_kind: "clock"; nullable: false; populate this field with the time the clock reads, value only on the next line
8:57
